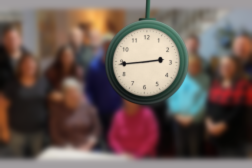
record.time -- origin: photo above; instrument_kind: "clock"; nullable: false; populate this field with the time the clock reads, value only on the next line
2:44
